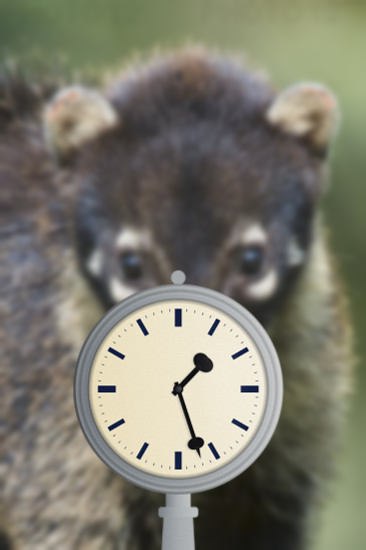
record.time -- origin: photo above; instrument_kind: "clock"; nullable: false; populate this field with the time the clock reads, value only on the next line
1:27
